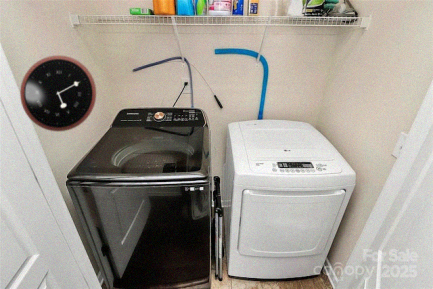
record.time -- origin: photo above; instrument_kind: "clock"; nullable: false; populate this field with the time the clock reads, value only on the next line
5:10
